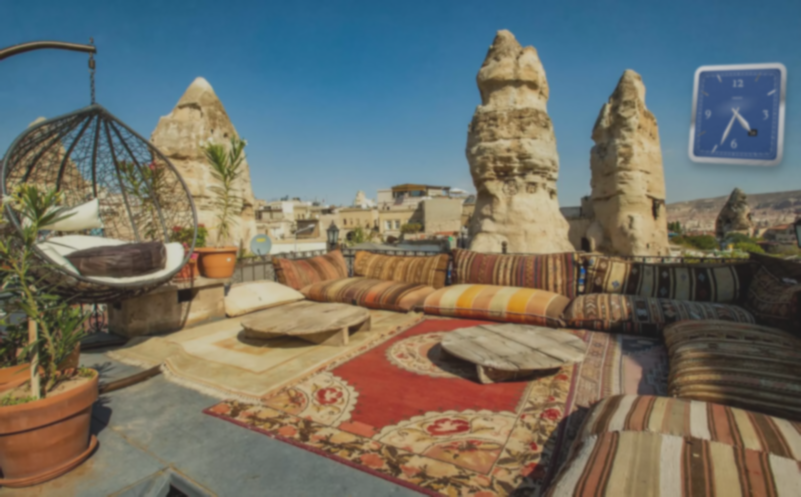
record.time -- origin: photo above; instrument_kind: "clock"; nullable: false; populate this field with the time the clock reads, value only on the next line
4:34
